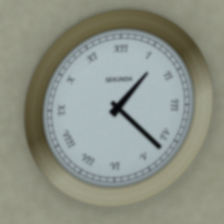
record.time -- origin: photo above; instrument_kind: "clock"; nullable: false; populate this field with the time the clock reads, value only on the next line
1:22
